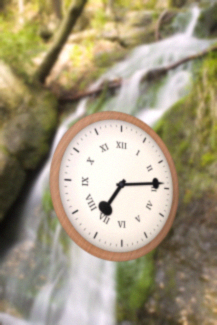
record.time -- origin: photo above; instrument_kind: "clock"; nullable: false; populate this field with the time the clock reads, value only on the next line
7:14
